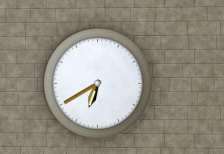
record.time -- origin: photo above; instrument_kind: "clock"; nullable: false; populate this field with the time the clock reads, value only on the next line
6:40
